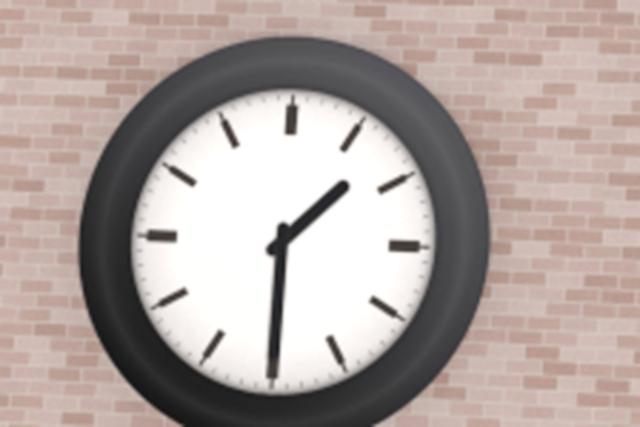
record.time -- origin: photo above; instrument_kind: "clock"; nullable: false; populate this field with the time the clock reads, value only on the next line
1:30
